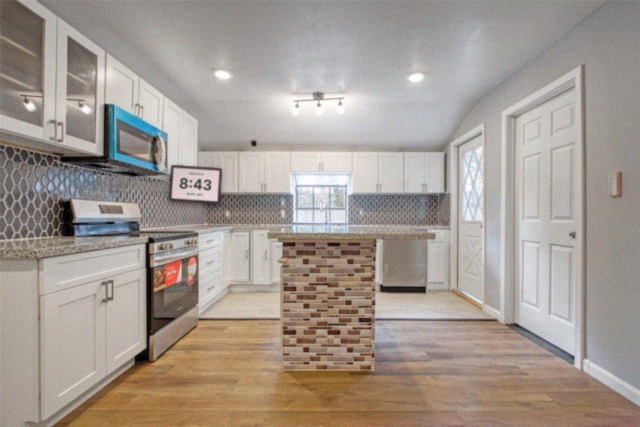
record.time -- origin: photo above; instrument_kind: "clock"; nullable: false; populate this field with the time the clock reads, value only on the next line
8:43
